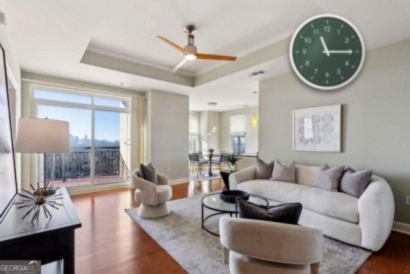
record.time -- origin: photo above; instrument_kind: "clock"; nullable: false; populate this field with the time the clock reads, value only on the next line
11:15
